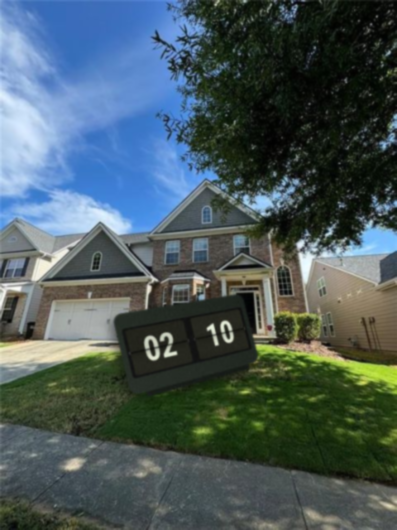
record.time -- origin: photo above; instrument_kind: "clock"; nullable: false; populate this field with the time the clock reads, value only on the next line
2:10
